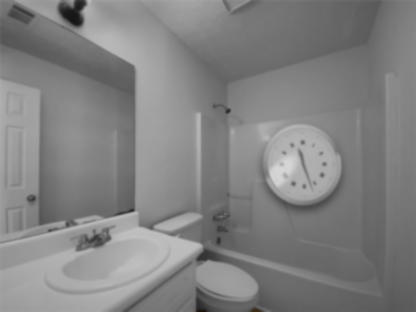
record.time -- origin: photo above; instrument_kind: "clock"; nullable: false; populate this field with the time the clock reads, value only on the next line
11:27
